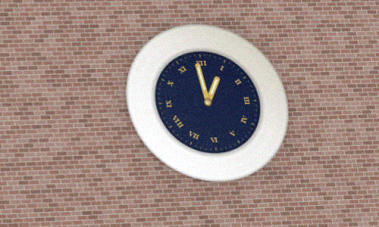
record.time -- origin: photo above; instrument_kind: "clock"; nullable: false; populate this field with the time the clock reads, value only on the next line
12:59
